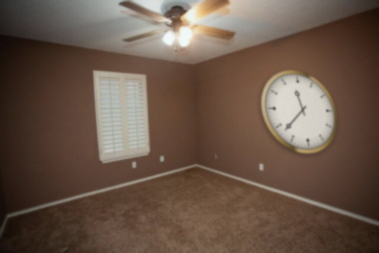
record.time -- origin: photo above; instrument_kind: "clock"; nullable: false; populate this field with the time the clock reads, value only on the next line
11:38
